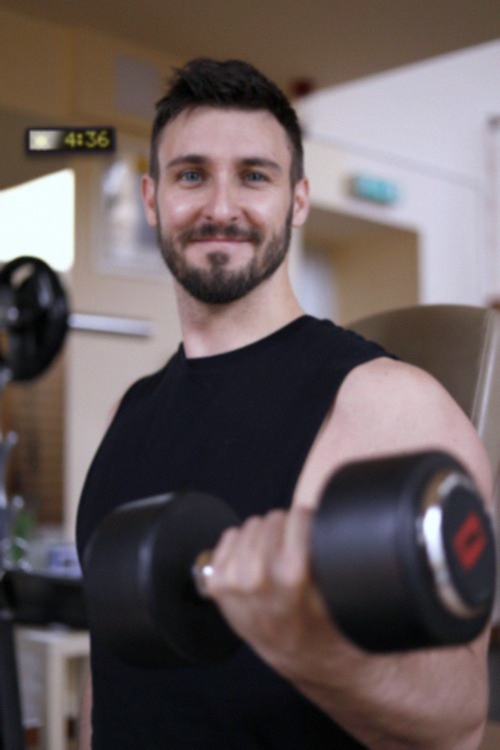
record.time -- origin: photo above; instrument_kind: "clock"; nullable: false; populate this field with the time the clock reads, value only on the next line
4:36
